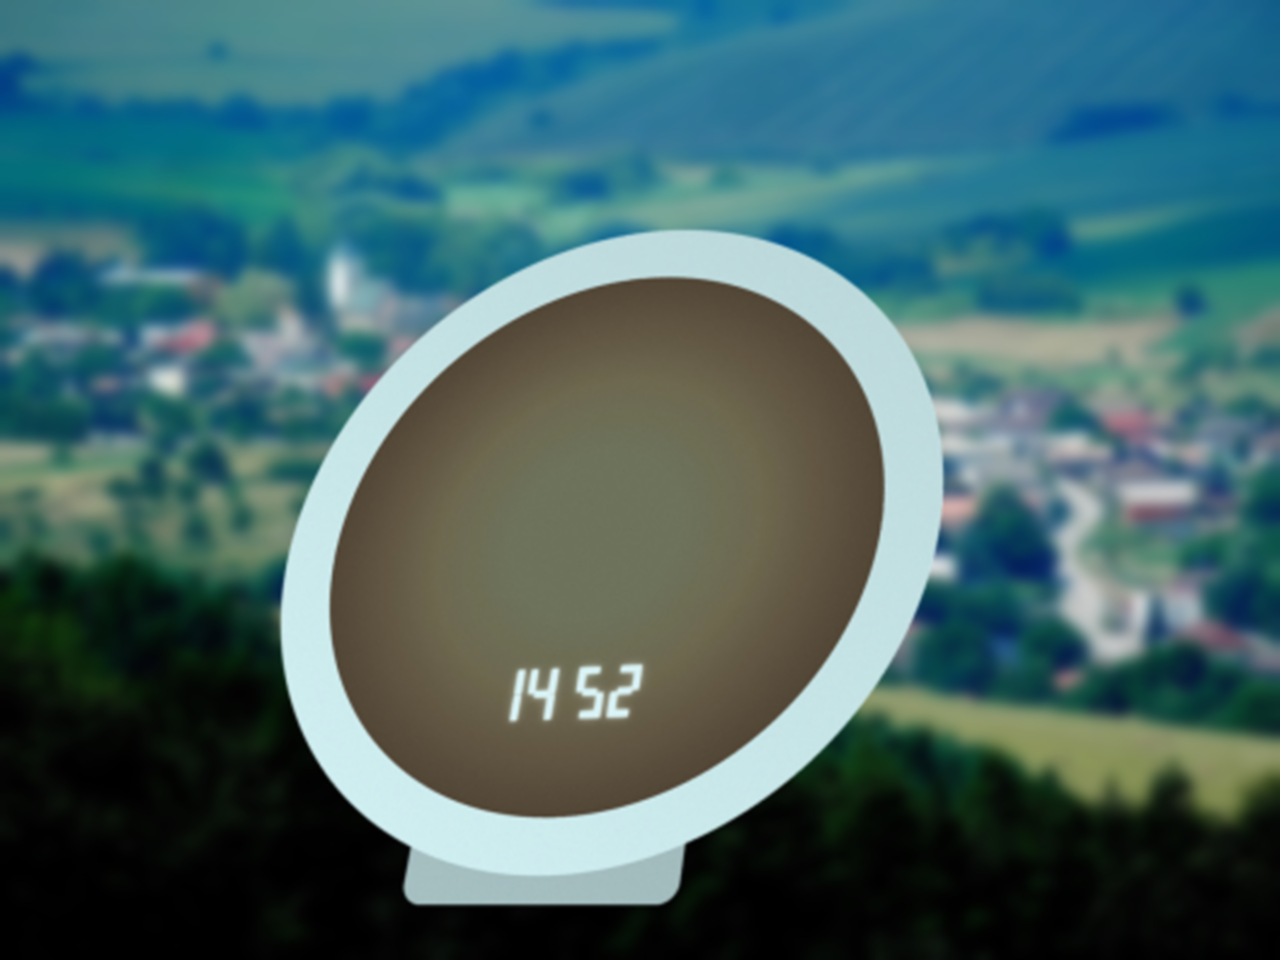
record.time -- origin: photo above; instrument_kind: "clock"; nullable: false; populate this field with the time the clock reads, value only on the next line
14:52
